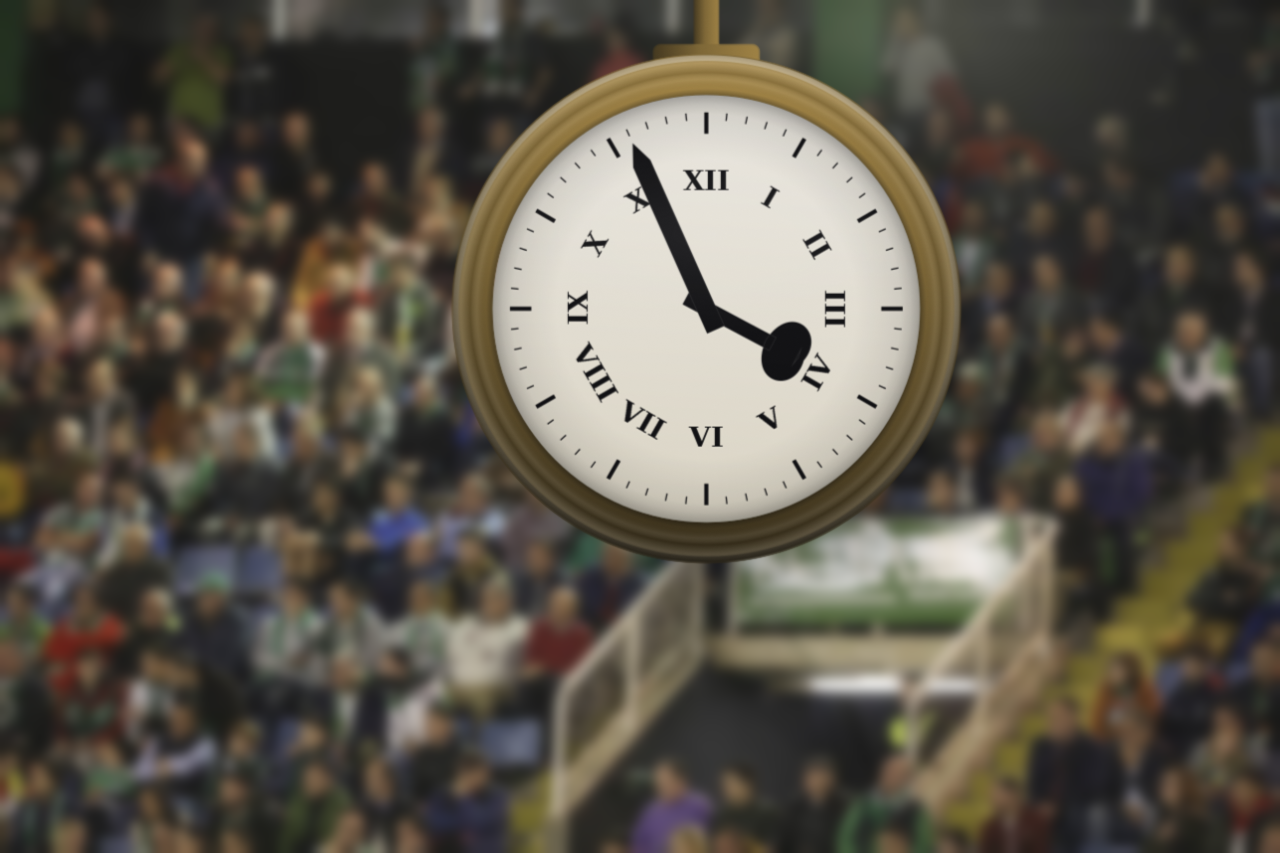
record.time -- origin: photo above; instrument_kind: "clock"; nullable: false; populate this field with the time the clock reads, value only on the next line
3:56
